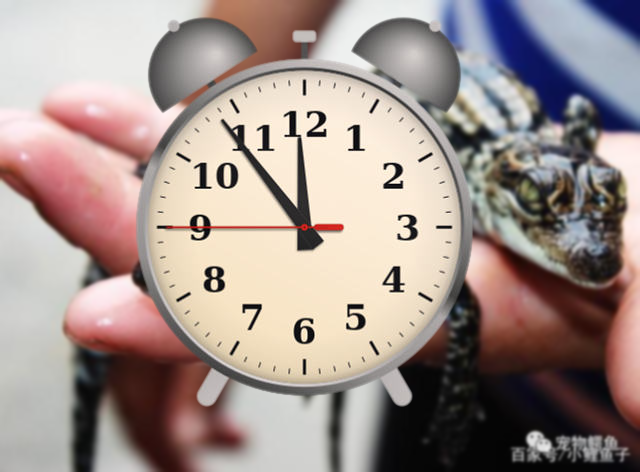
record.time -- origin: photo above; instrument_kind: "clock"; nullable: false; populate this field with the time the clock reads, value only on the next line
11:53:45
